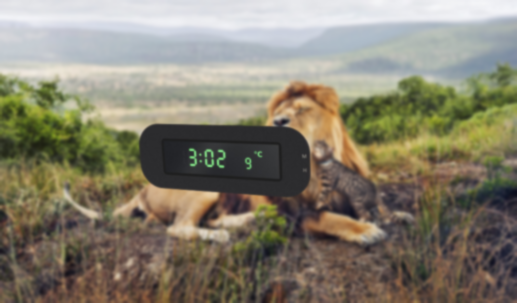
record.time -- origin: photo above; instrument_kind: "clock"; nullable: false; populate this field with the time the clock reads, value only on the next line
3:02
